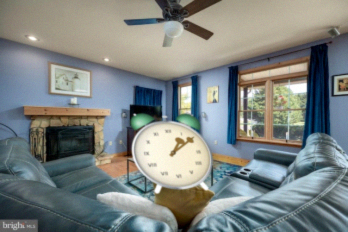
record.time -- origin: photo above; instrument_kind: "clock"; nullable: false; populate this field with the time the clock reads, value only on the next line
1:09
